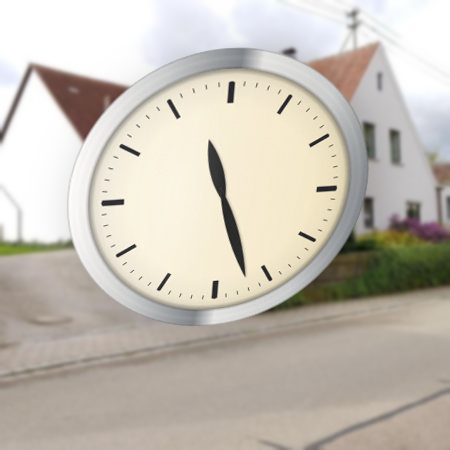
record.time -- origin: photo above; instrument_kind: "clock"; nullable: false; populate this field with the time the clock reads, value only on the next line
11:27
